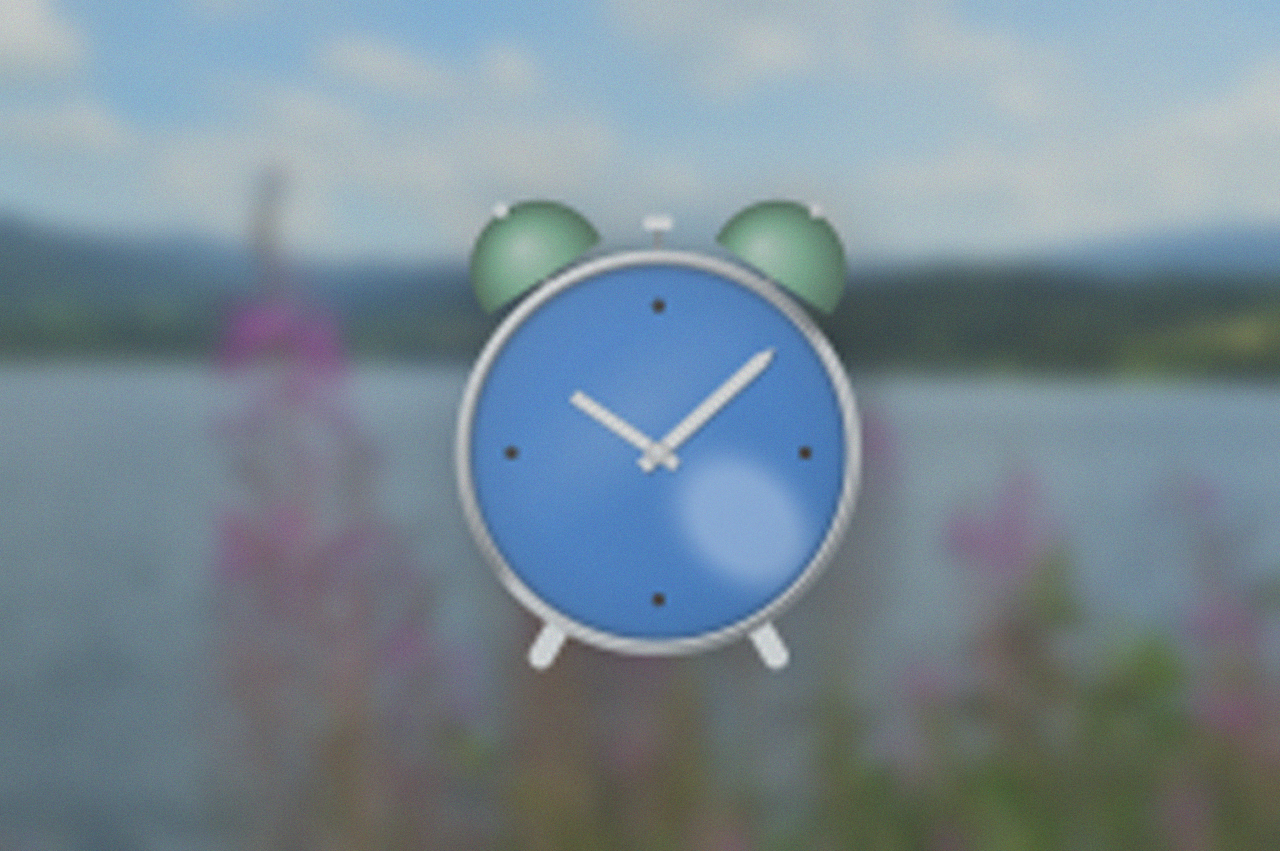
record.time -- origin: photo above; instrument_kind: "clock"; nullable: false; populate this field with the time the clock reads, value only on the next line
10:08
